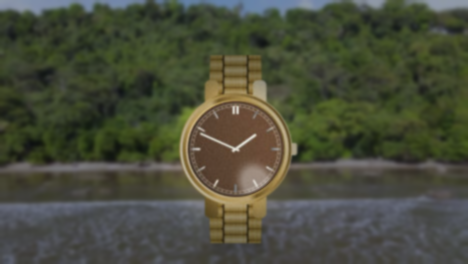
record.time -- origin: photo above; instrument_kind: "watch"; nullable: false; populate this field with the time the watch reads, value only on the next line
1:49
